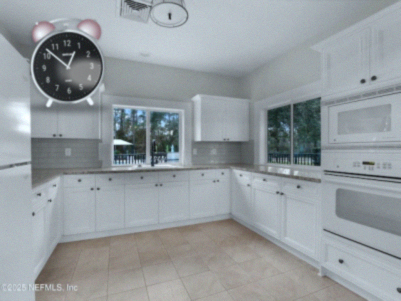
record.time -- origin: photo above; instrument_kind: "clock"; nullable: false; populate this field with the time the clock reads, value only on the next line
12:52
